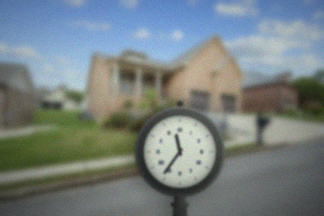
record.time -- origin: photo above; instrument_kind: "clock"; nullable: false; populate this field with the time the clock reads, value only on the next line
11:36
